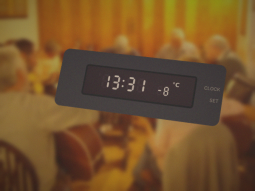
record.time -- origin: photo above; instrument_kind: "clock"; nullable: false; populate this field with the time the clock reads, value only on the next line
13:31
